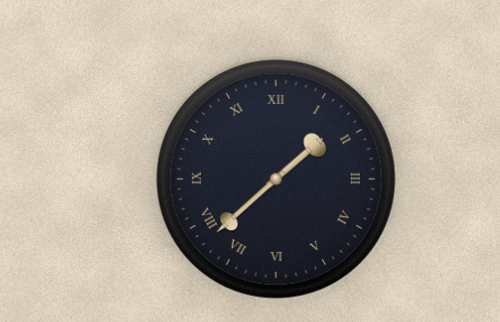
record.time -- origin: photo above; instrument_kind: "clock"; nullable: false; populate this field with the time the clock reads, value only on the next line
1:38
